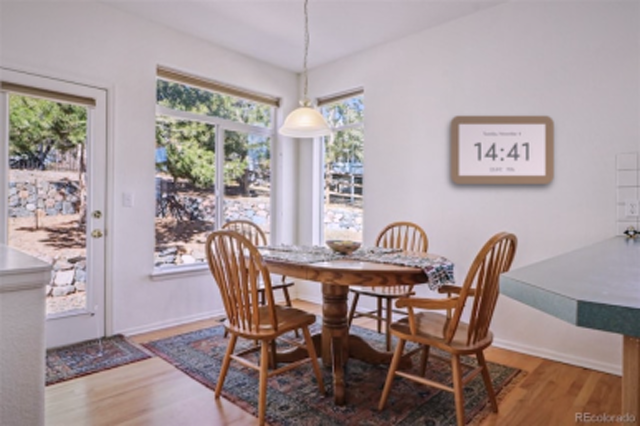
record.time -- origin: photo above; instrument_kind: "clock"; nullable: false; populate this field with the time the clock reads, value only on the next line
14:41
